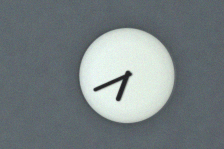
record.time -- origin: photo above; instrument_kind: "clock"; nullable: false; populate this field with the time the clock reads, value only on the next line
6:41
